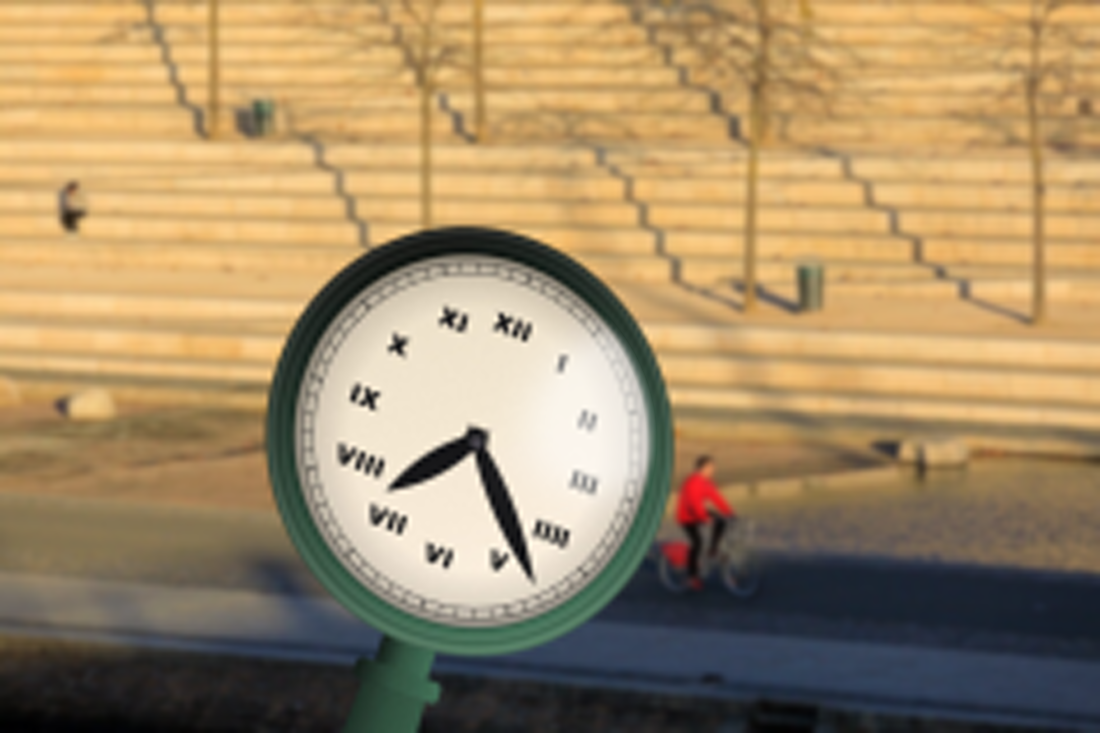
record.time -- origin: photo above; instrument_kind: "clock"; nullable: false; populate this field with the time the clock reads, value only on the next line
7:23
